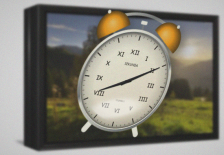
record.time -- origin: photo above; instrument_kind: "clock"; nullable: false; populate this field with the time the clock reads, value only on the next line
8:10
